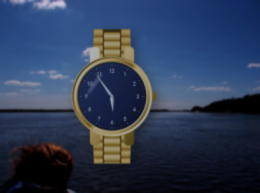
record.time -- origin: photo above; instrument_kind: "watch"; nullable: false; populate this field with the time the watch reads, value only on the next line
5:54
